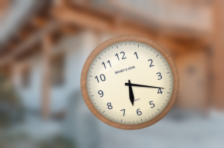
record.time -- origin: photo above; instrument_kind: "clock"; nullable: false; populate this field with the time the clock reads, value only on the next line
6:19
